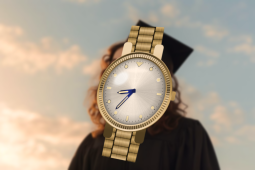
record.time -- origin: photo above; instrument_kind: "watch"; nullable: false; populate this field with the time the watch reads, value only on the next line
8:36
